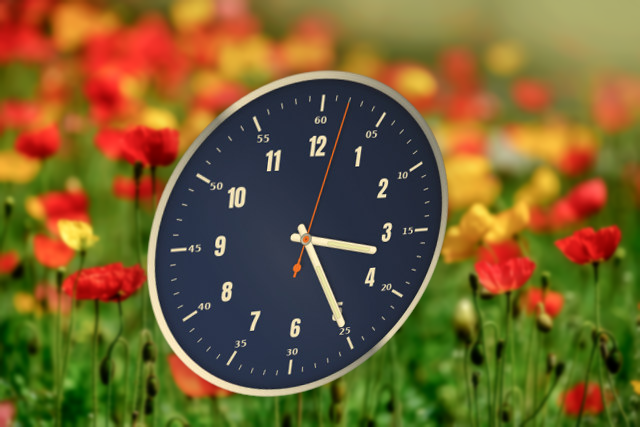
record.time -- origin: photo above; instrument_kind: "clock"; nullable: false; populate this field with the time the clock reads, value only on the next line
3:25:02
